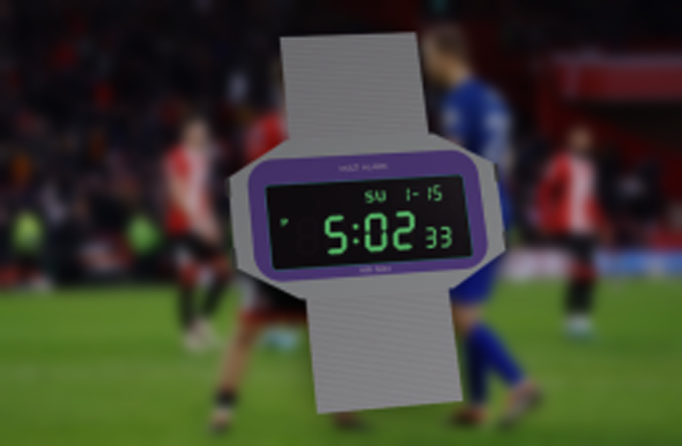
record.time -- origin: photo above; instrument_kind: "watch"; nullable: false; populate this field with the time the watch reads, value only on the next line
5:02:33
